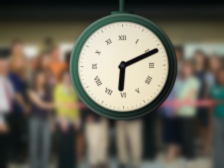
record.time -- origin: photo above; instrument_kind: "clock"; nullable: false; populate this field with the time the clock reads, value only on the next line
6:11
